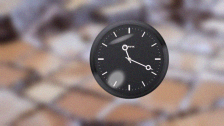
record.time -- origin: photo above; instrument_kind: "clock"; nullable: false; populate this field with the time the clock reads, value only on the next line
11:19
